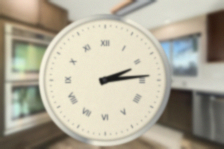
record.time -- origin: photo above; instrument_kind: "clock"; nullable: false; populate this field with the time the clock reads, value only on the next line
2:14
